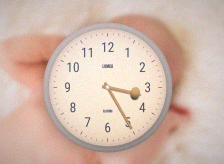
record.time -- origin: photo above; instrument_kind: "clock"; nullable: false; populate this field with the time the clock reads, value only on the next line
3:25
